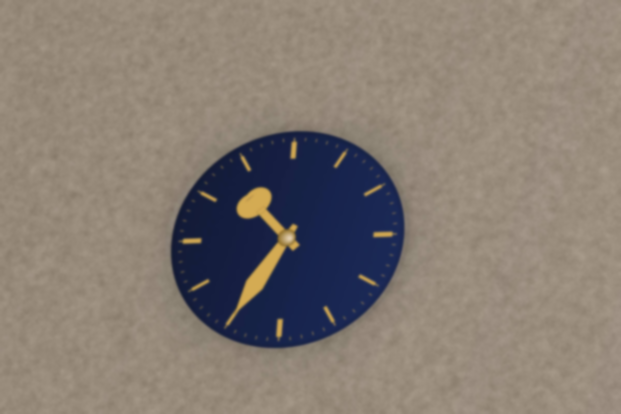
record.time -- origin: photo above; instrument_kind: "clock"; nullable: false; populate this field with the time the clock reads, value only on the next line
10:35
